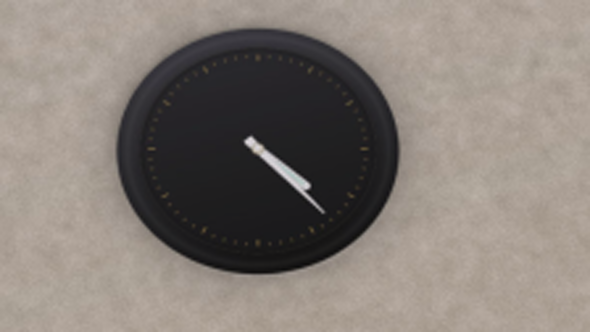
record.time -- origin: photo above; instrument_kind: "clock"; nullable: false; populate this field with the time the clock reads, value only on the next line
4:23
